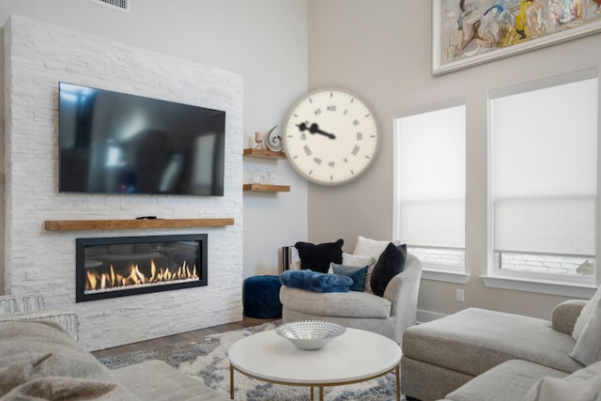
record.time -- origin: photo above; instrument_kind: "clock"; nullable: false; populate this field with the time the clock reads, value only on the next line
9:48
